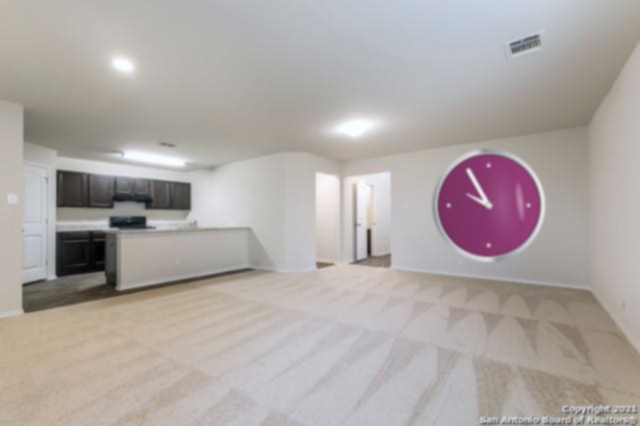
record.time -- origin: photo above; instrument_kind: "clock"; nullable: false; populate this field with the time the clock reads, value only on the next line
9:55
